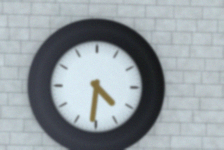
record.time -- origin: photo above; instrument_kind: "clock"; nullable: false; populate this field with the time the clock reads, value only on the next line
4:31
